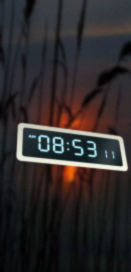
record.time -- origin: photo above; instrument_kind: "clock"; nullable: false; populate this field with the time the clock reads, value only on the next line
8:53:11
